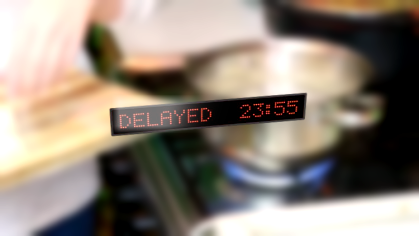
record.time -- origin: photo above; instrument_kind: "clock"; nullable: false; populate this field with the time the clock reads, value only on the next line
23:55
